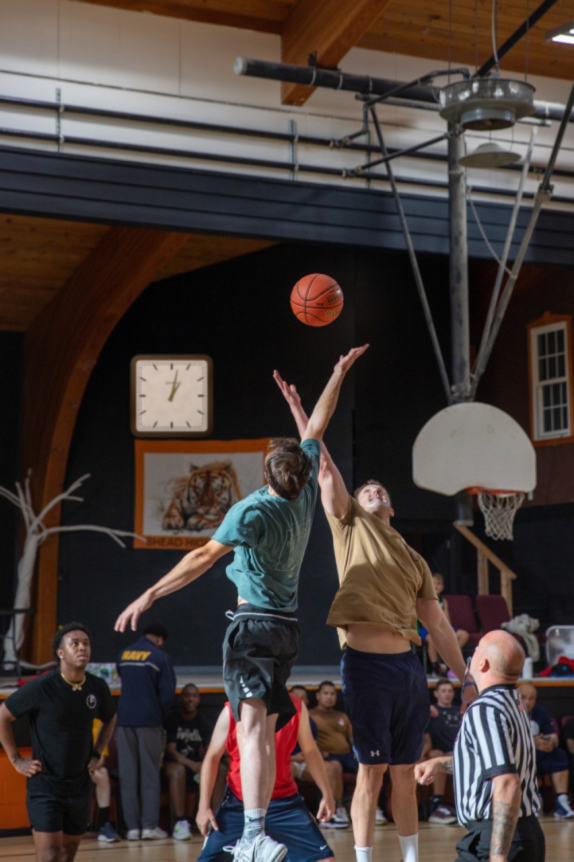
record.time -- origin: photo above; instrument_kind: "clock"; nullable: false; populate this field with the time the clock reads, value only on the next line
1:02
